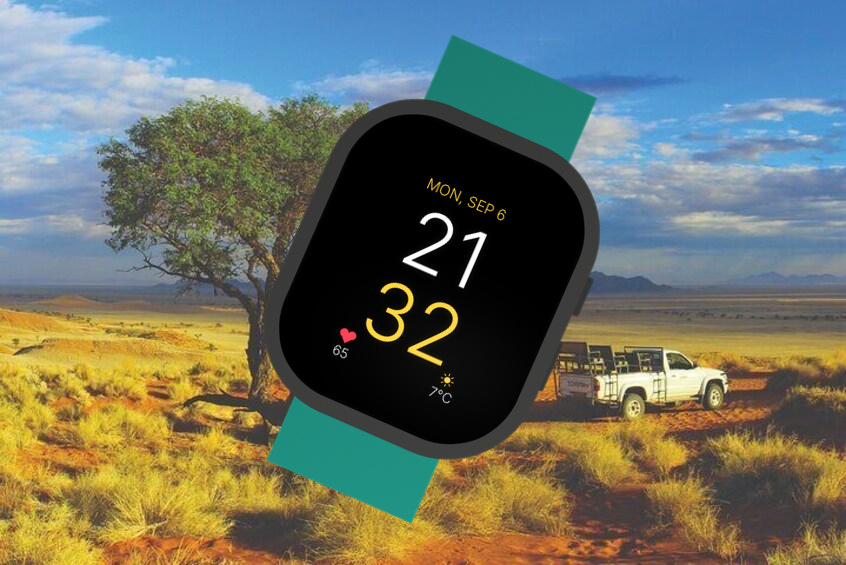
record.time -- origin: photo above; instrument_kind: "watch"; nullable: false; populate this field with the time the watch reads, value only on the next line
21:32
